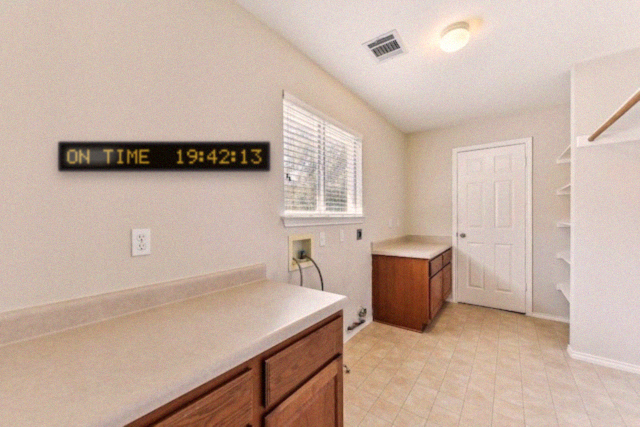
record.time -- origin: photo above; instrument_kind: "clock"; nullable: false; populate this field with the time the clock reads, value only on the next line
19:42:13
